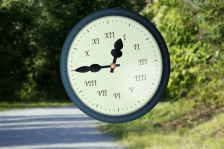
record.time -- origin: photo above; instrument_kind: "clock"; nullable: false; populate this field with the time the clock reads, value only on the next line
12:45
